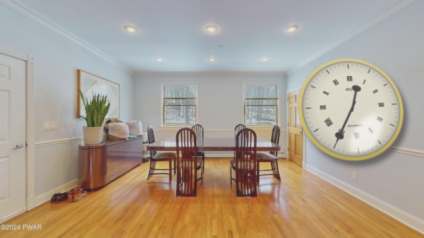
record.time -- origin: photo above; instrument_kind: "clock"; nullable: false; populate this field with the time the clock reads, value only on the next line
12:35
